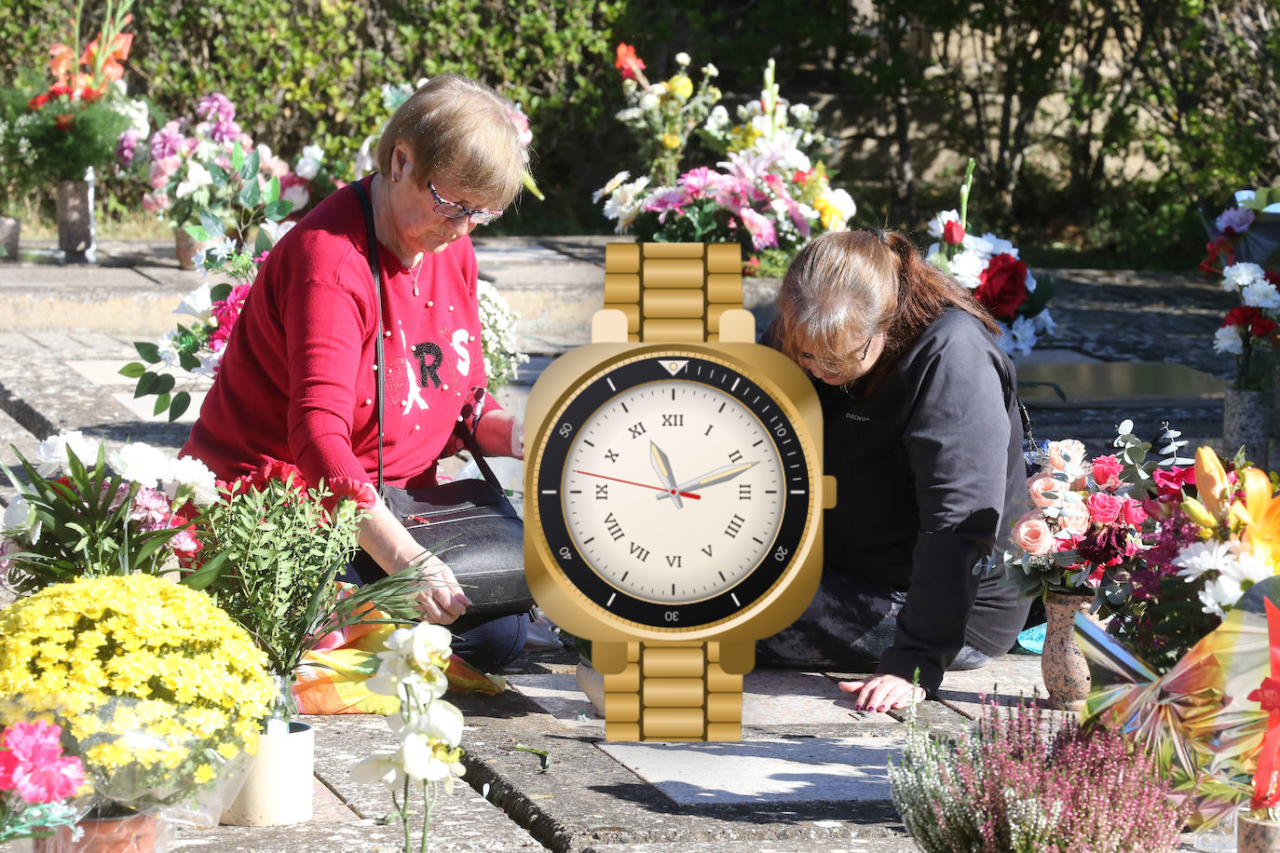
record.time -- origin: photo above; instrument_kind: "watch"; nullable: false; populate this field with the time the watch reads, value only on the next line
11:11:47
